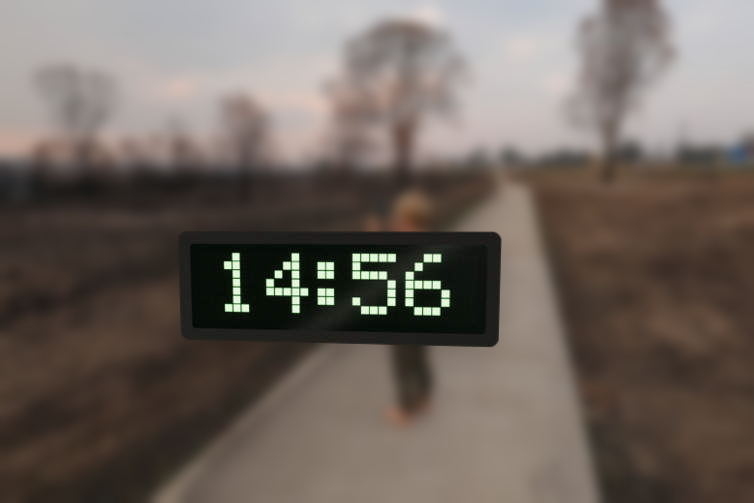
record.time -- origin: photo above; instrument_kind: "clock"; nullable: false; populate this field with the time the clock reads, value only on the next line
14:56
